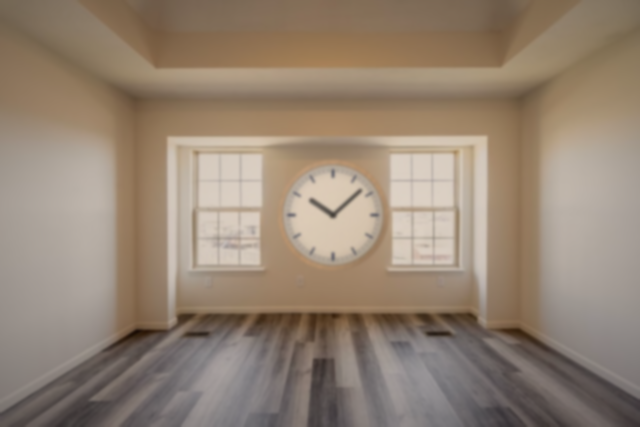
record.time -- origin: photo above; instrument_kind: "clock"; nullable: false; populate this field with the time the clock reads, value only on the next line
10:08
